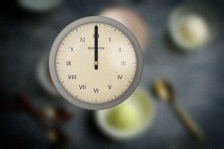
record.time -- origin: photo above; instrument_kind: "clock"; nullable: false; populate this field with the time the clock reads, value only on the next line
12:00
